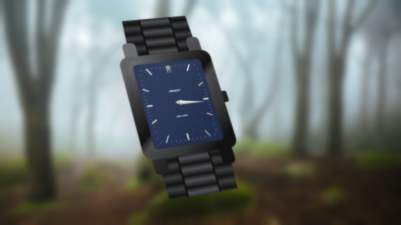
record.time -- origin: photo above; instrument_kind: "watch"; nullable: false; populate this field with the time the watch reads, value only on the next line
3:16
